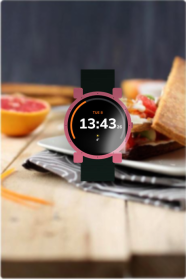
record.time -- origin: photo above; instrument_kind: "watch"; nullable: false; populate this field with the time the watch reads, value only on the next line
13:43
